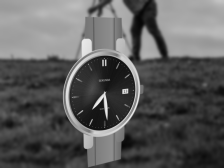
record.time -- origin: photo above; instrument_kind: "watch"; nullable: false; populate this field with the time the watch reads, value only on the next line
7:29
